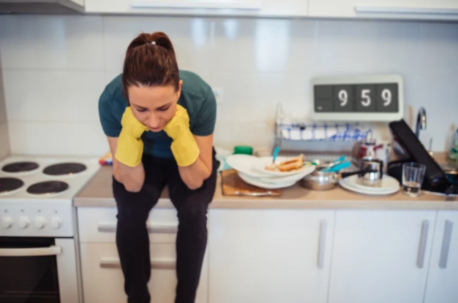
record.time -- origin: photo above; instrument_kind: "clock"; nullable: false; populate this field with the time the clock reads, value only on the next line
9:59
